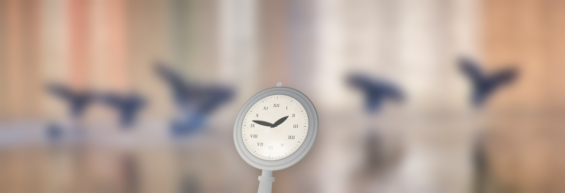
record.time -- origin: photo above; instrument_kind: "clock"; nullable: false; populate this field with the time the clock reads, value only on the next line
1:47
